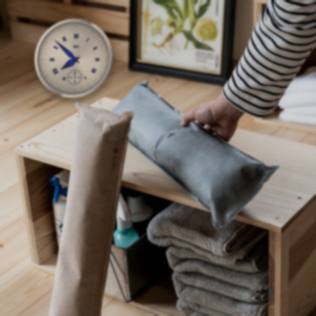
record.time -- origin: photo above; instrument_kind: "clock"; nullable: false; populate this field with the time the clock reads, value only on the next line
7:52
